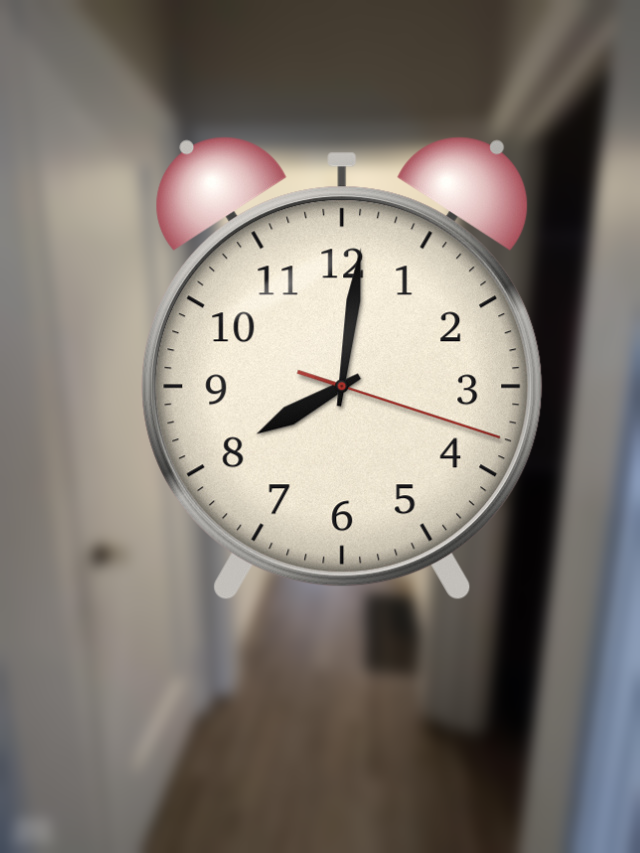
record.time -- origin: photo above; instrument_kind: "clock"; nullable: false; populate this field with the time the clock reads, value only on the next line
8:01:18
